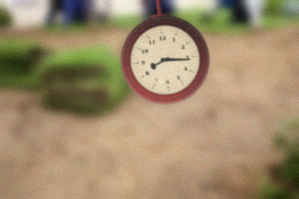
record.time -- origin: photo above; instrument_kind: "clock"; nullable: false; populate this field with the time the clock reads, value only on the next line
8:16
